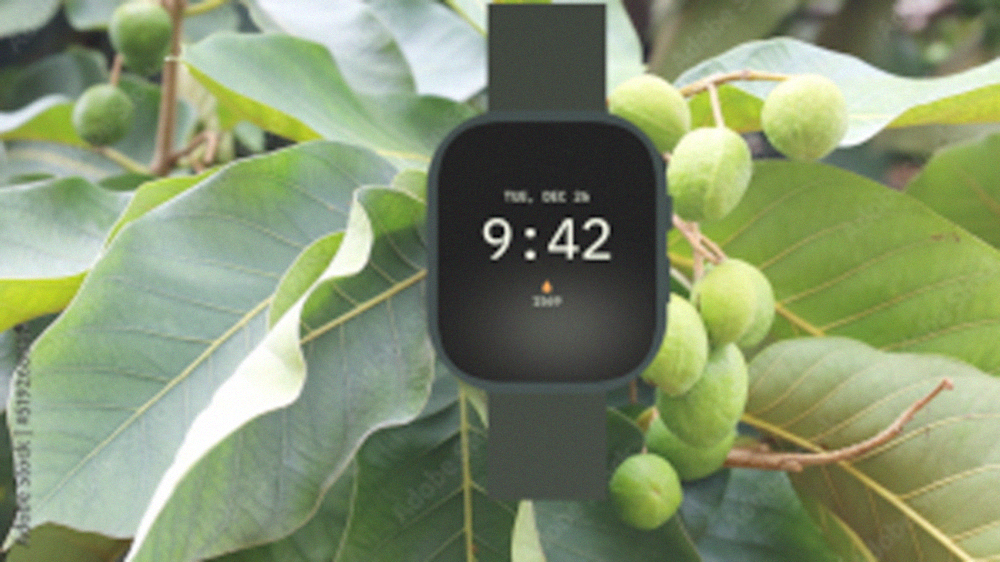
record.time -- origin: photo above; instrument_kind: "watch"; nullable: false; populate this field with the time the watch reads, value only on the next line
9:42
